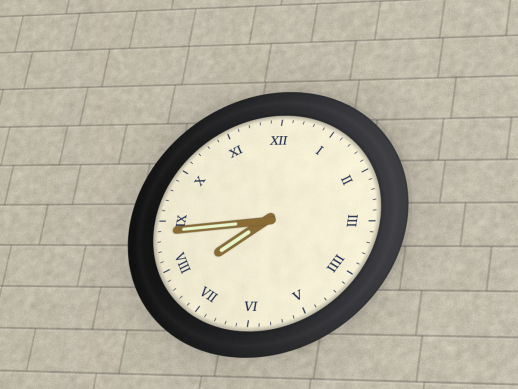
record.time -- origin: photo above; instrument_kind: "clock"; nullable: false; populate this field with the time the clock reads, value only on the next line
7:44
